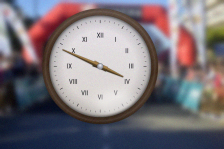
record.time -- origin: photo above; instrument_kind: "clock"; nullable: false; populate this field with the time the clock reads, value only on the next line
3:49
